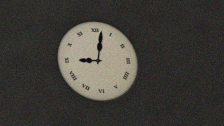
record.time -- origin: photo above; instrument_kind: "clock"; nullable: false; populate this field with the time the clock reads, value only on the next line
9:02
